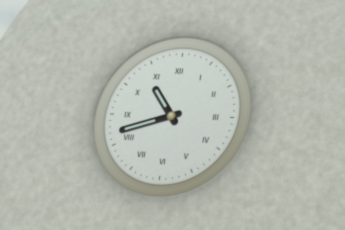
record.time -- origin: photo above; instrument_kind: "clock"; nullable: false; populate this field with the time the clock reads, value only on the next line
10:42
